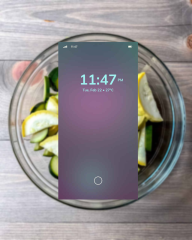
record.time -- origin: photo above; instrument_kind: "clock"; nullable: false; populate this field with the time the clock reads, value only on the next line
11:47
